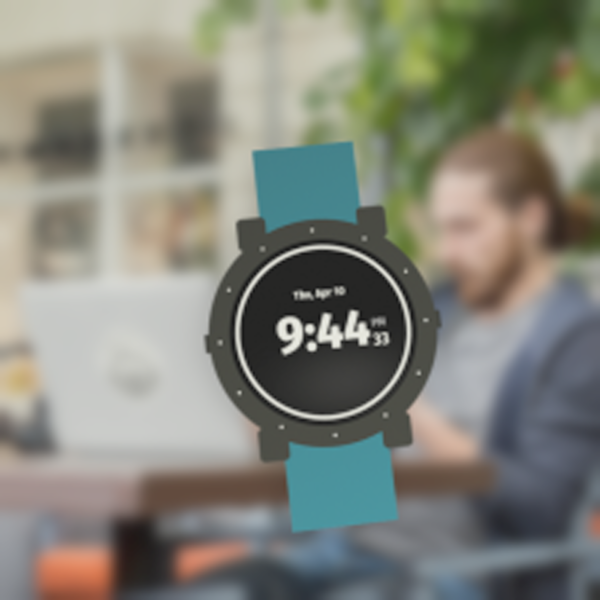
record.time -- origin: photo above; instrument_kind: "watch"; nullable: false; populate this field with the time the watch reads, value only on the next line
9:44
